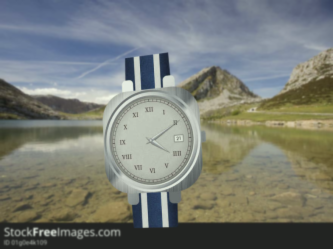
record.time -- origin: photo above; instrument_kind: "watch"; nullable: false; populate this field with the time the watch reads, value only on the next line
4:10
